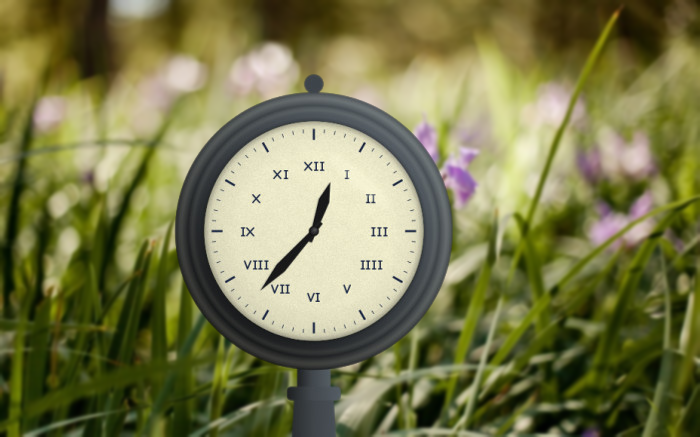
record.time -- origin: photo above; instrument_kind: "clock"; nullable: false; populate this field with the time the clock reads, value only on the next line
12:37
